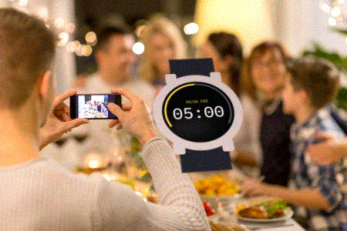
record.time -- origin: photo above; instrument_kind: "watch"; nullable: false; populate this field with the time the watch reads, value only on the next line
5:00
